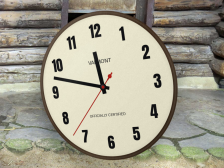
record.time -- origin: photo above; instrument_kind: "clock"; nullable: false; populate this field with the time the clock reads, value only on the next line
11:47:37
